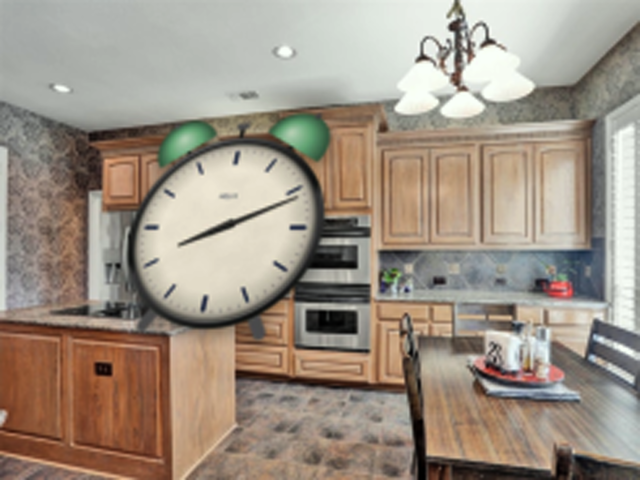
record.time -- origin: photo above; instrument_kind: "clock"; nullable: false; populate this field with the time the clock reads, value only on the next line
8:11
